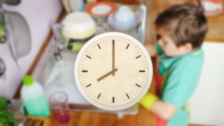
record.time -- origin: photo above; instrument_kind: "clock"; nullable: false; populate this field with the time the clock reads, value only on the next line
8:00
